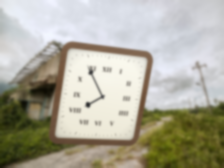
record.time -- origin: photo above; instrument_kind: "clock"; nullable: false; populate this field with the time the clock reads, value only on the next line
7:54
